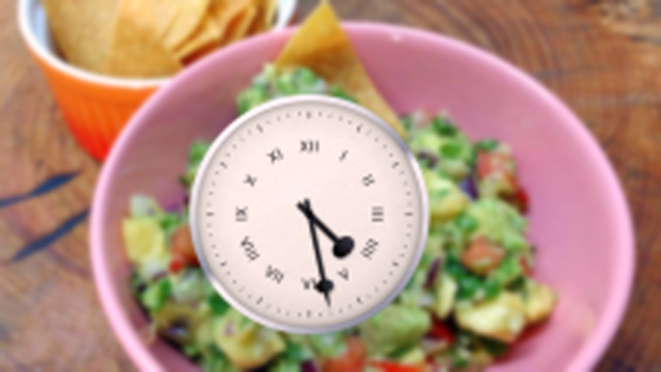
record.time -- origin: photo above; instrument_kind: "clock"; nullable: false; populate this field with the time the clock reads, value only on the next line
4:28
